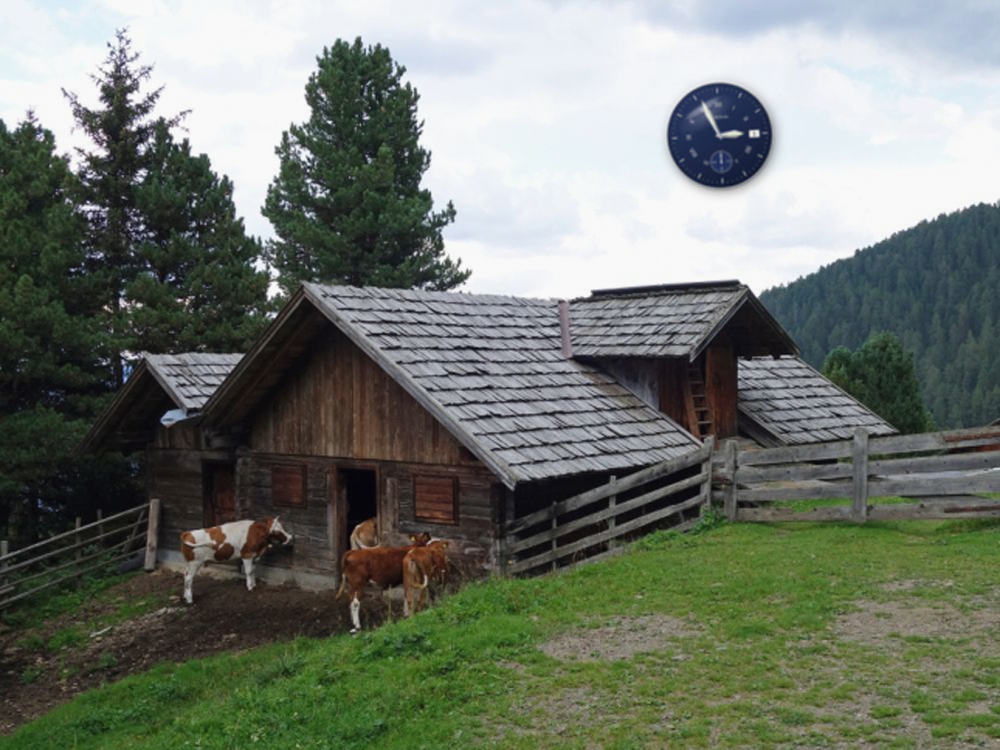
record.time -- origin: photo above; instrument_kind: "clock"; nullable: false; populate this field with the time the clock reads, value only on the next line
2:56
